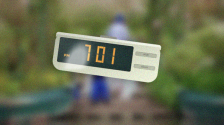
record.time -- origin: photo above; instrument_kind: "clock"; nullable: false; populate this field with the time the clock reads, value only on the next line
7:01
